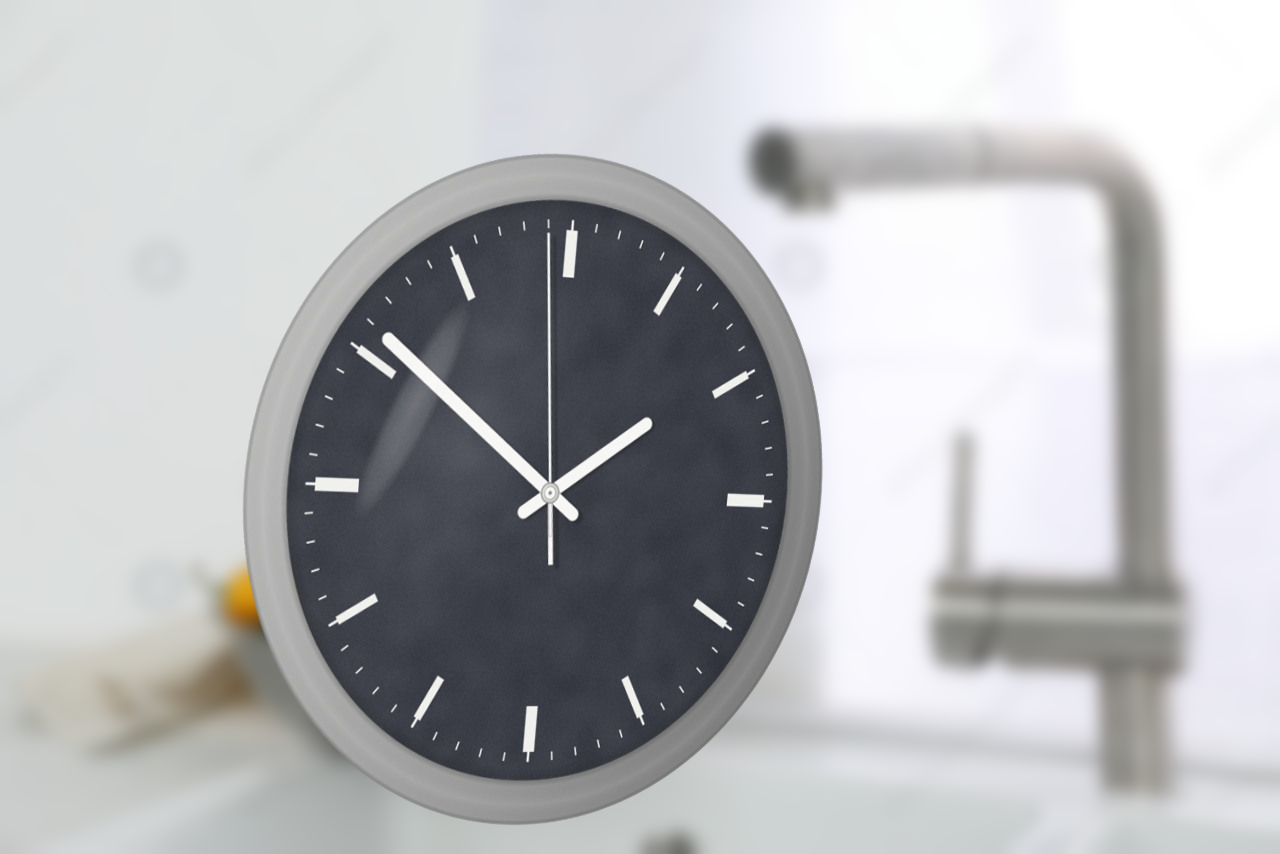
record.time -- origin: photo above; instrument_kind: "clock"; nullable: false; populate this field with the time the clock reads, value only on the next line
1:50:59
